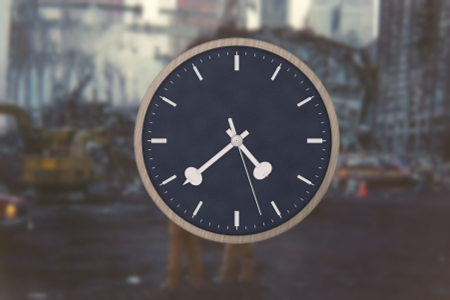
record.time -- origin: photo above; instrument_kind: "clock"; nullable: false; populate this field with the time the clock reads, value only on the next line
4:38:27
